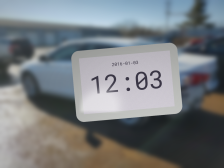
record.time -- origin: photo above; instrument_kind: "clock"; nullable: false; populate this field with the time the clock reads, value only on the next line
12:03
